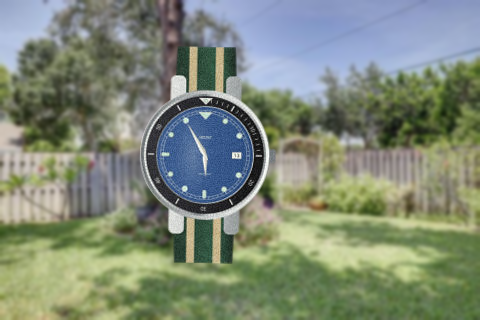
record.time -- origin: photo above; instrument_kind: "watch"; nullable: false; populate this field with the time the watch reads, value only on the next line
5:55
